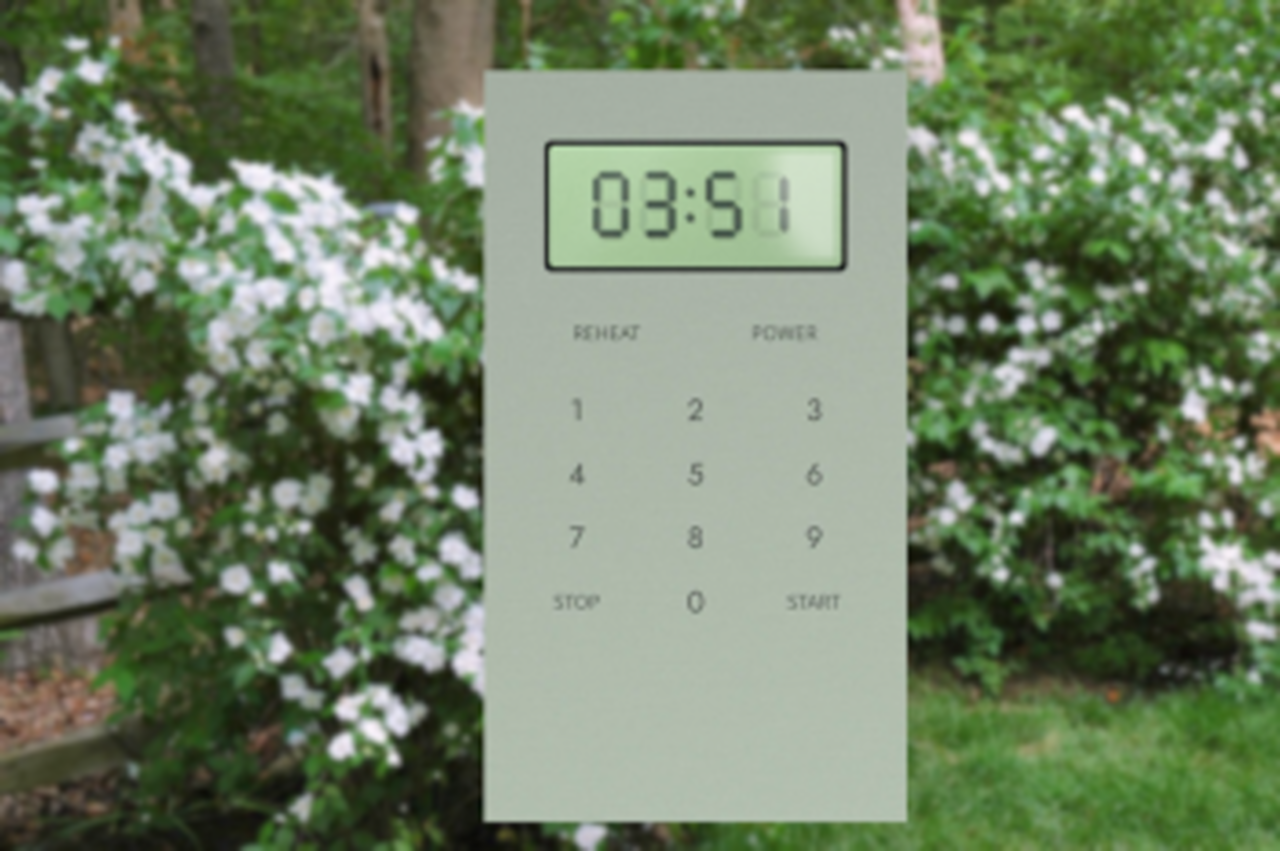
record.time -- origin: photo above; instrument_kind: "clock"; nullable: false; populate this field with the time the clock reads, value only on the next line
3:51
